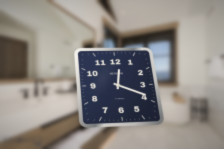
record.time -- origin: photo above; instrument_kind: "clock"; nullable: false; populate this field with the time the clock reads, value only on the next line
12:19
